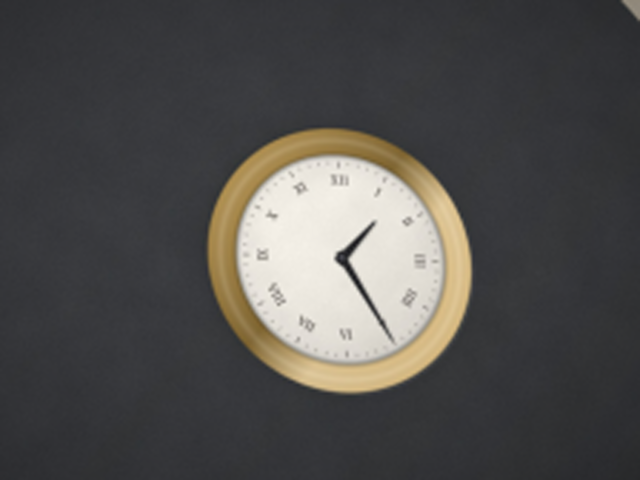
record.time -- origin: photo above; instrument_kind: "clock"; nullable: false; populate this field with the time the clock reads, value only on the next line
1:25
